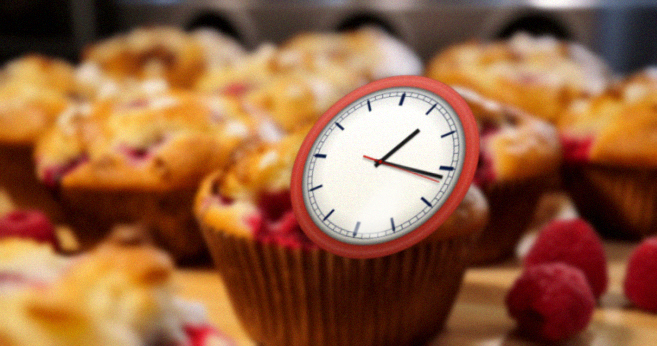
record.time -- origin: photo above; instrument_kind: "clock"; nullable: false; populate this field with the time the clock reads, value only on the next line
1:16:17
